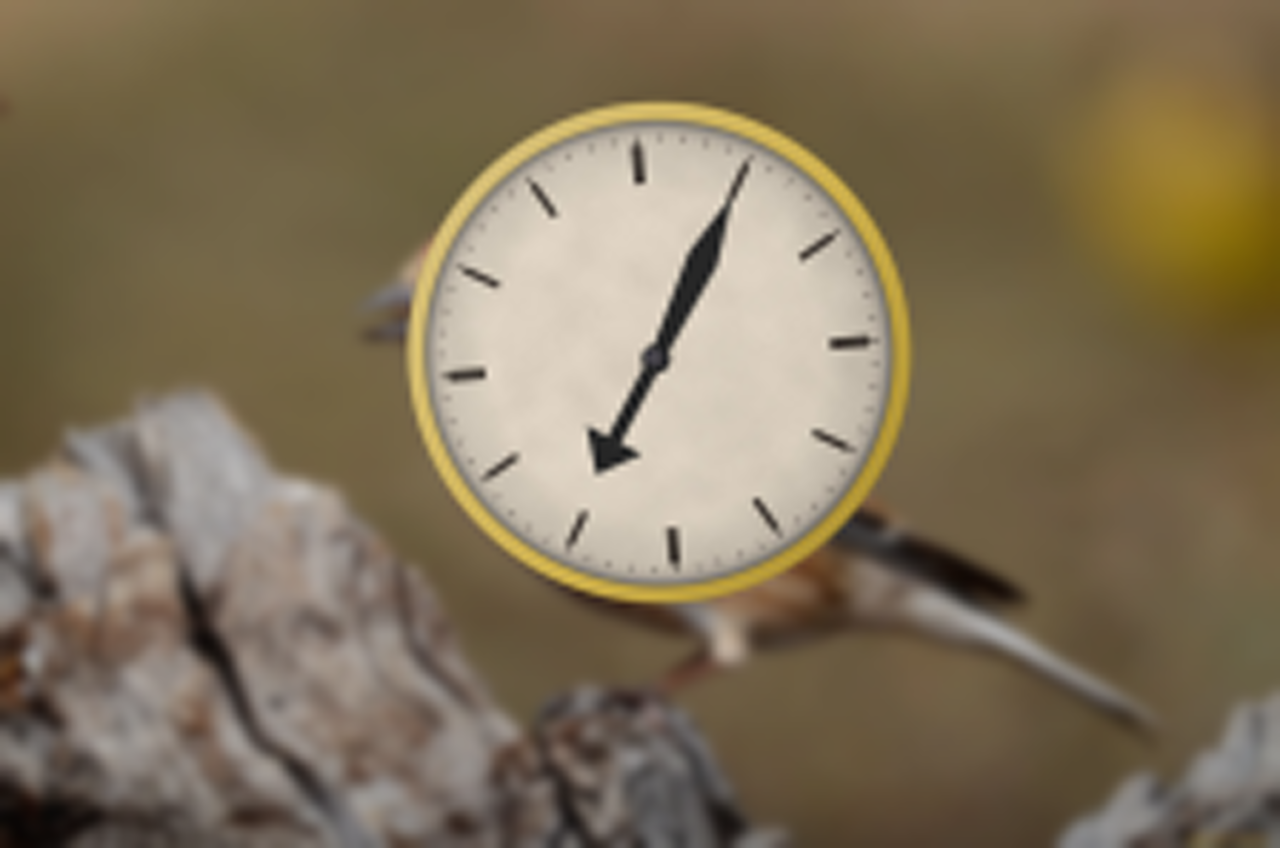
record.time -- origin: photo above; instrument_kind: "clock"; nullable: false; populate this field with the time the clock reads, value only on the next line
7:05
